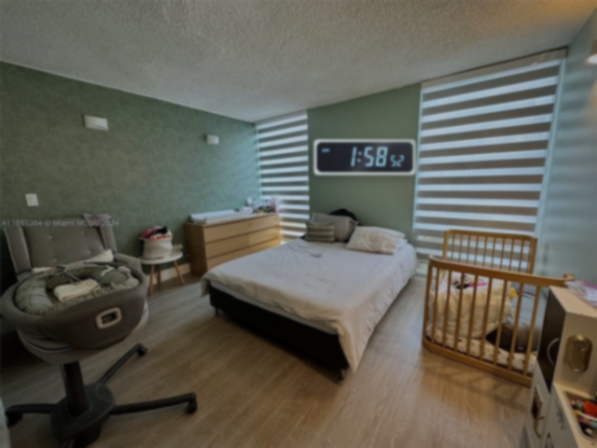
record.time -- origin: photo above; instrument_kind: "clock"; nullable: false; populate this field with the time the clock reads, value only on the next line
1:58
